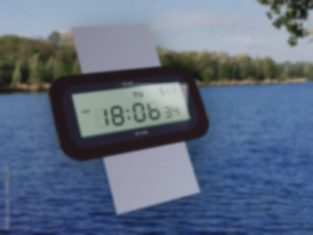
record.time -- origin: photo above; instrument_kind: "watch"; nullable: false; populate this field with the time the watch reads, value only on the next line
18:06
